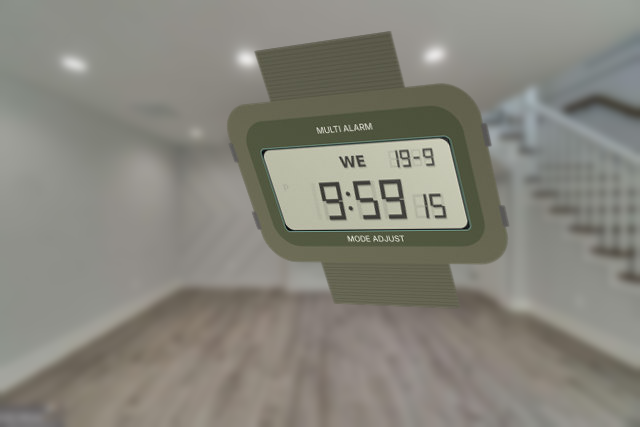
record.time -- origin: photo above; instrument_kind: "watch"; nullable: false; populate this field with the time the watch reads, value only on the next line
9:59:15
